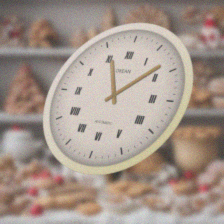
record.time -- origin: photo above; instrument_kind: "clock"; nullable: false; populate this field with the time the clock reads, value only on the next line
11:08
